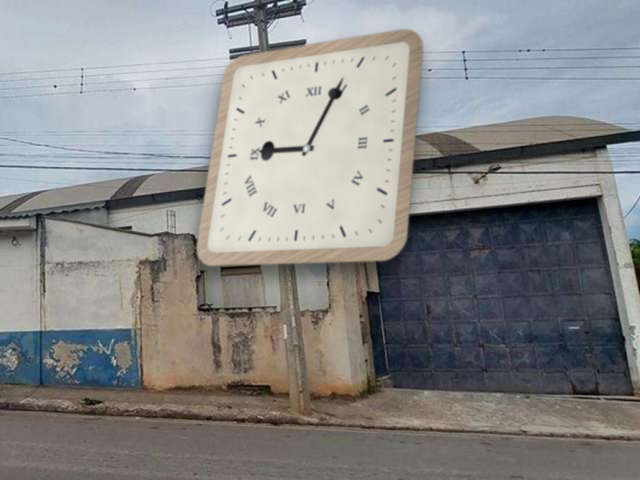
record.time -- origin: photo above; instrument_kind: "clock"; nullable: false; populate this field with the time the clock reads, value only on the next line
9:04
